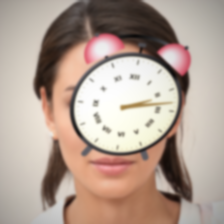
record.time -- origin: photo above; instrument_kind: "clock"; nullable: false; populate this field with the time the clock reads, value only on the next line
2:13
